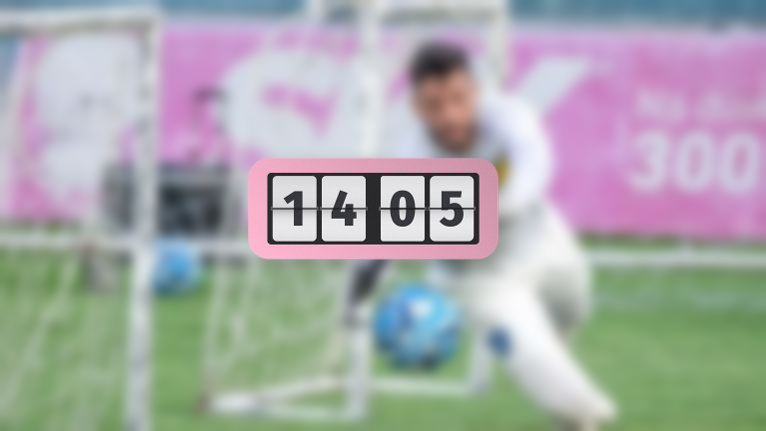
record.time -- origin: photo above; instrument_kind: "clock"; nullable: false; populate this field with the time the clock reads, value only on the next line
14:05
